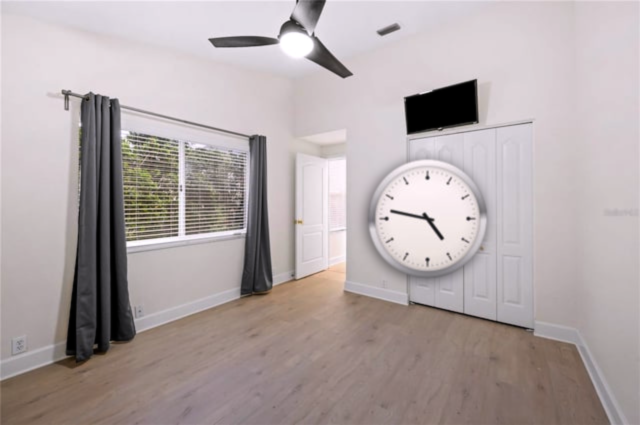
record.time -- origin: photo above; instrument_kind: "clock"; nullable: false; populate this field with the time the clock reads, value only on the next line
4:47
